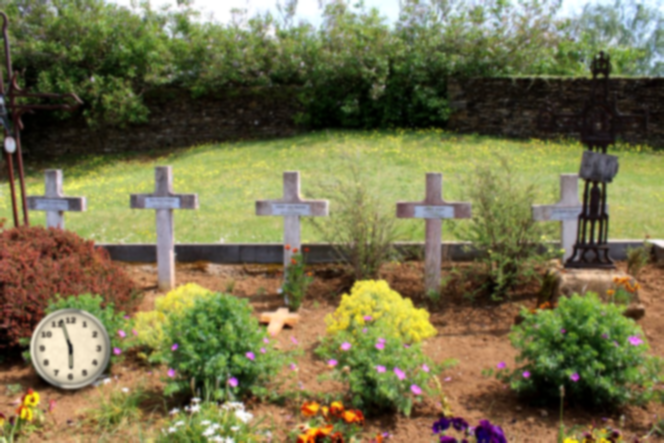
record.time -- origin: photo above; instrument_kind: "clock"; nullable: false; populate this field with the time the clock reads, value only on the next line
5:57
